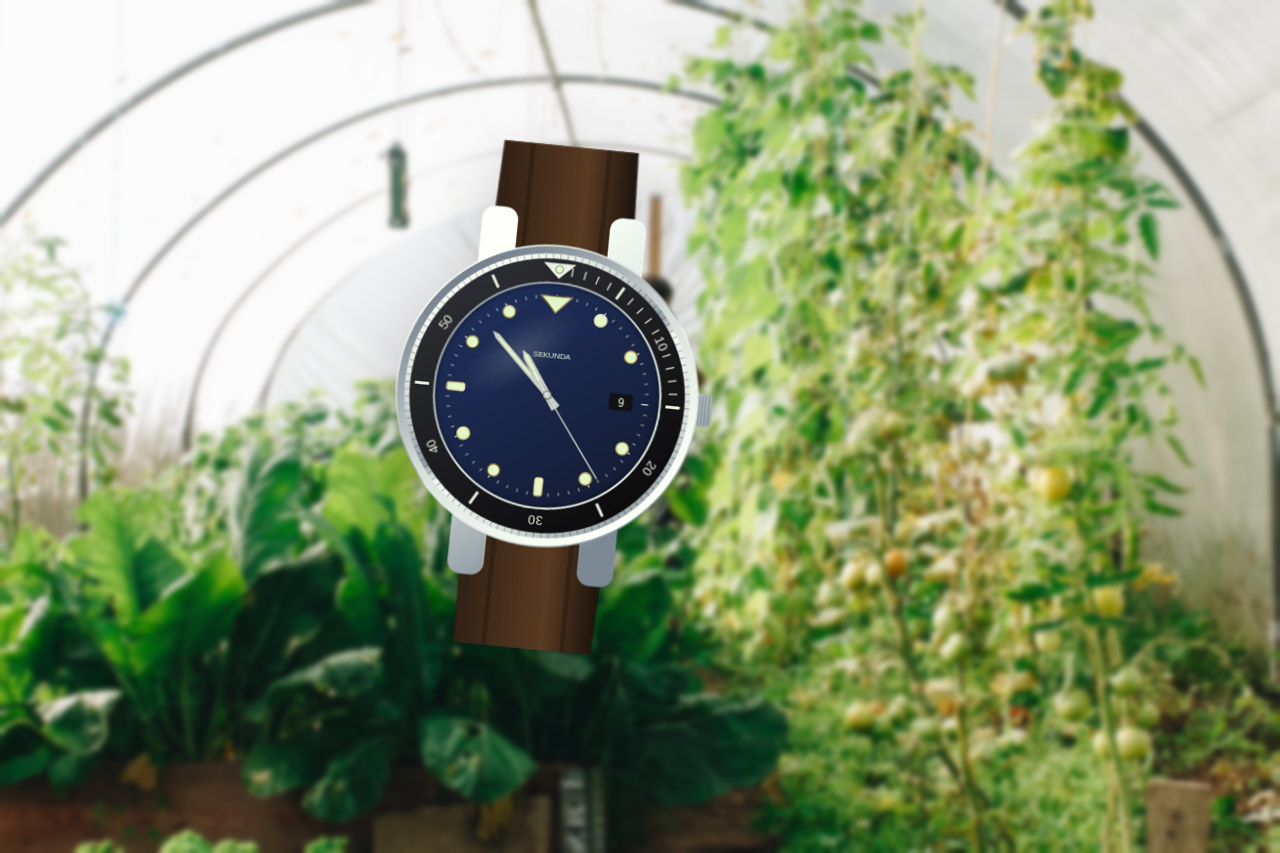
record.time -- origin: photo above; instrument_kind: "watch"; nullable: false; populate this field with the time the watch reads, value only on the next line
10:52:24
